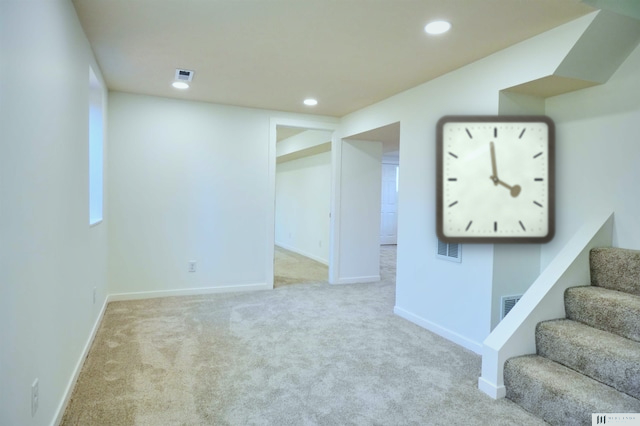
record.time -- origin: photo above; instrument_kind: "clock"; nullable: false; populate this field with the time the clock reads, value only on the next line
3:59
